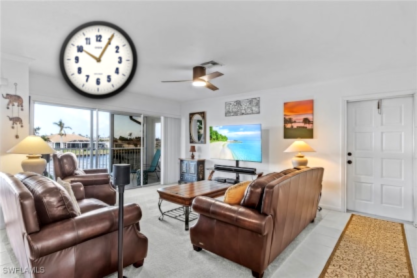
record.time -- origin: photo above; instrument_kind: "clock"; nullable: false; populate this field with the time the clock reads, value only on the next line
10:05
